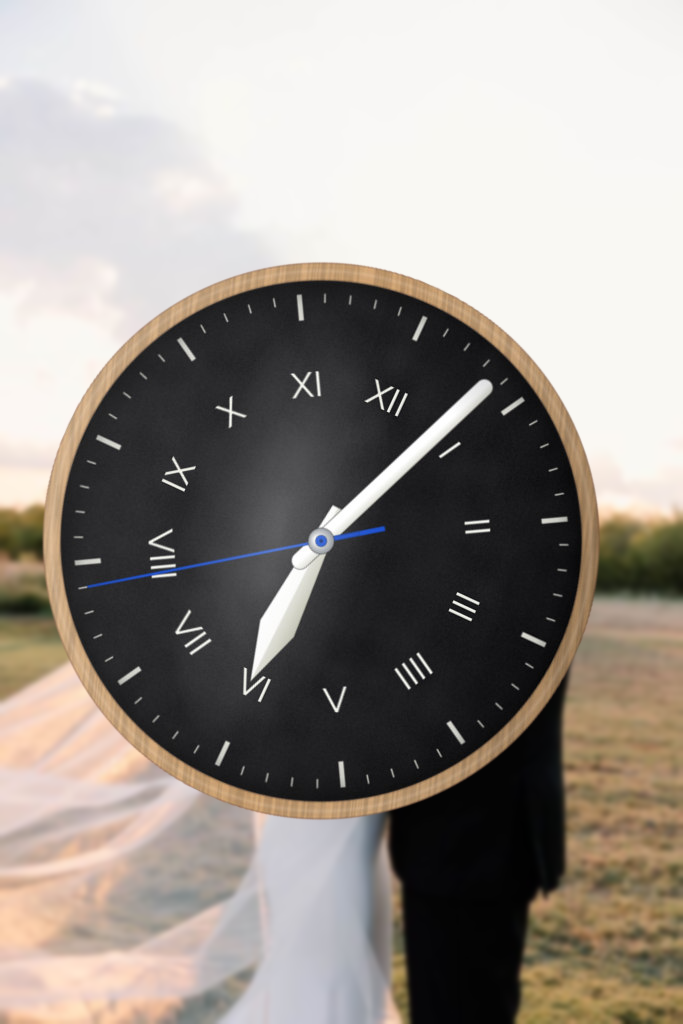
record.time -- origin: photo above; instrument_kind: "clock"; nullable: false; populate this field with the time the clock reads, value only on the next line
6:03:39
